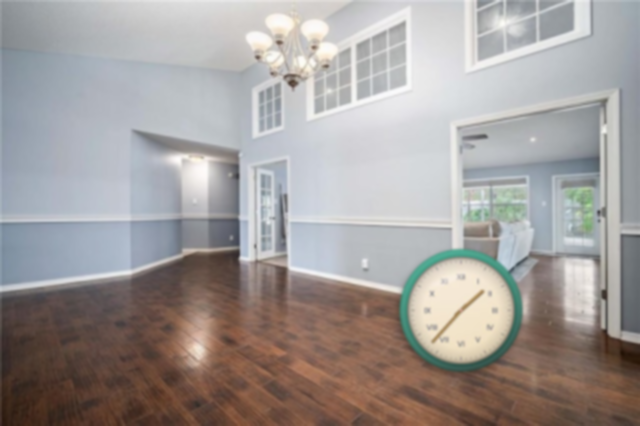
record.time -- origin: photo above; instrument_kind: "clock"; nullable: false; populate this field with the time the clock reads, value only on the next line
1:37
